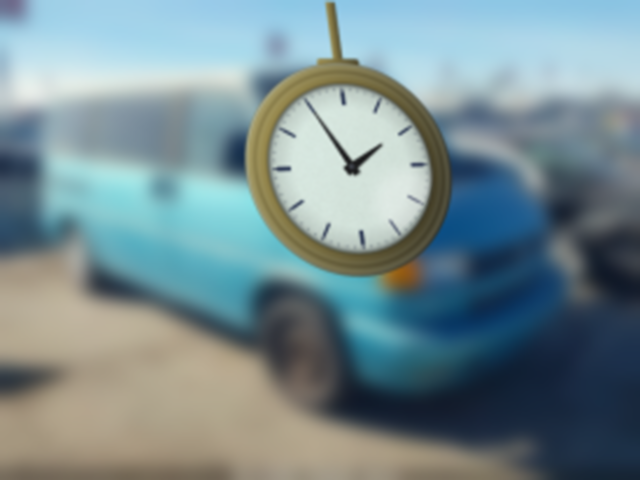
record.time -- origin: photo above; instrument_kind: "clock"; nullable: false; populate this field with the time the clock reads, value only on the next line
1:55
